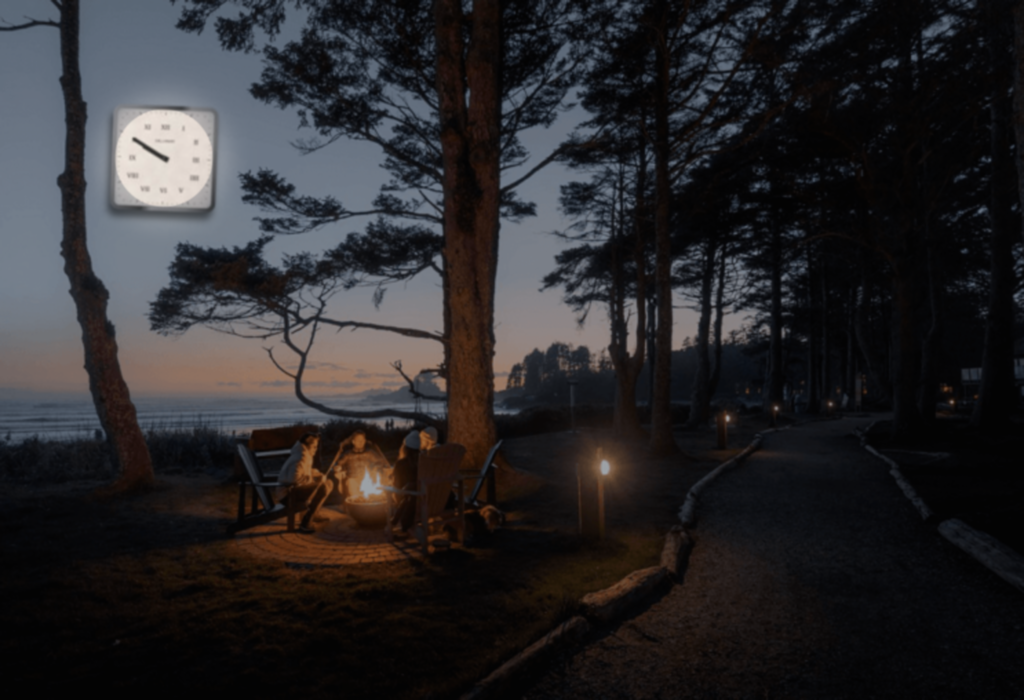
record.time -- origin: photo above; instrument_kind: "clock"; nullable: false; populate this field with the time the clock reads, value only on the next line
9:50
